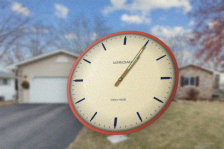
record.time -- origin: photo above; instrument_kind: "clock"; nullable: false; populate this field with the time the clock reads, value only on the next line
1:05
